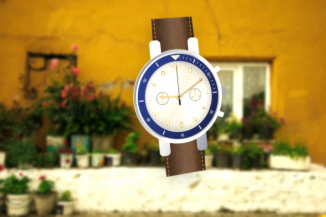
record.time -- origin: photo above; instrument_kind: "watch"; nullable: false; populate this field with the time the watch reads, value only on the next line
9:10
